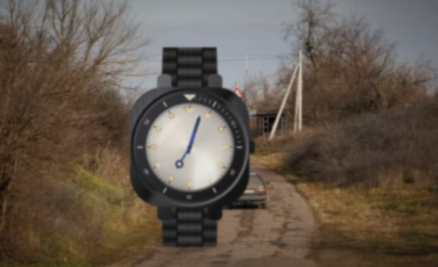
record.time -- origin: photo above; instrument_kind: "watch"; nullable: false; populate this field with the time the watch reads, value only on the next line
7:03
